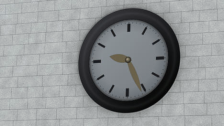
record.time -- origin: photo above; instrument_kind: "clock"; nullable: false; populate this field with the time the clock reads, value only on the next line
9:26
